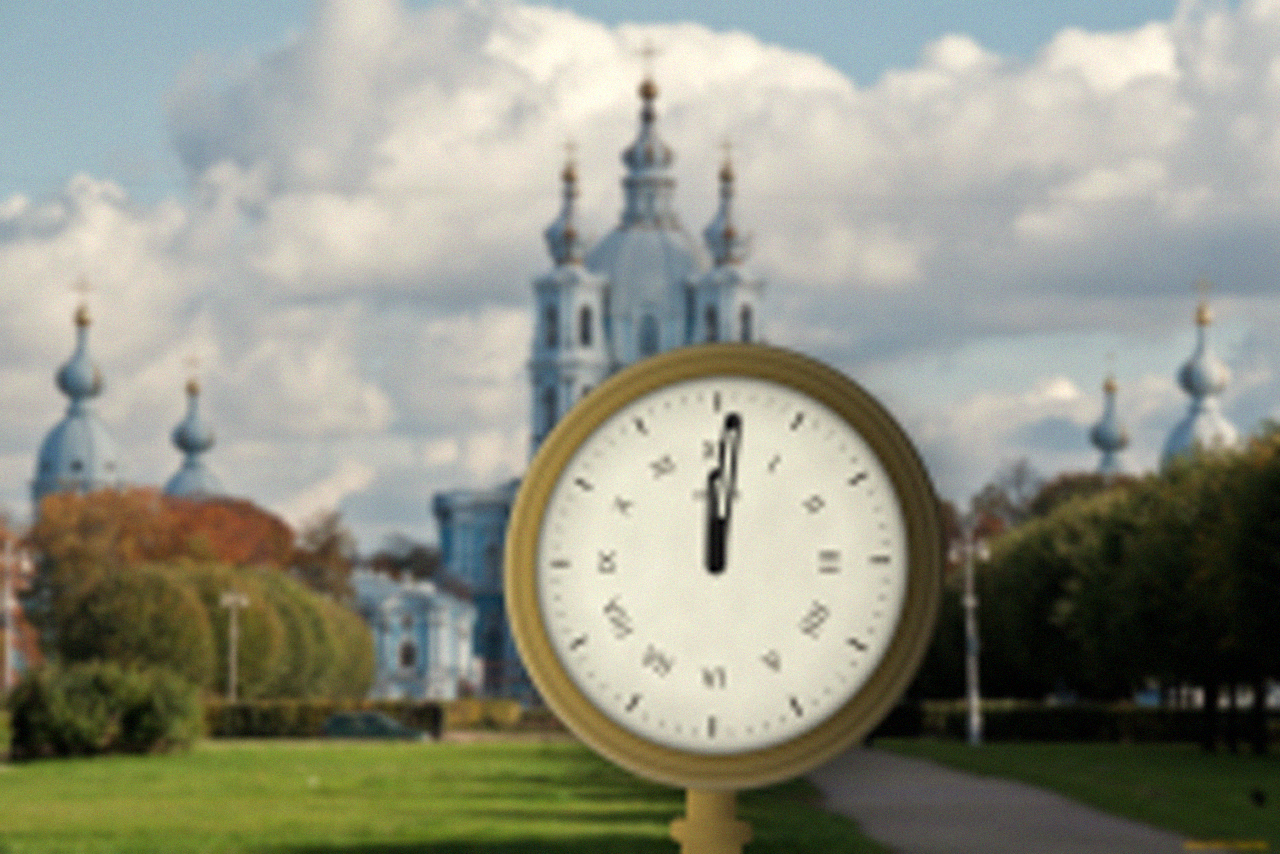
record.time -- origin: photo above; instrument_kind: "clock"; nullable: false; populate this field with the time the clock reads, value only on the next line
12:01
